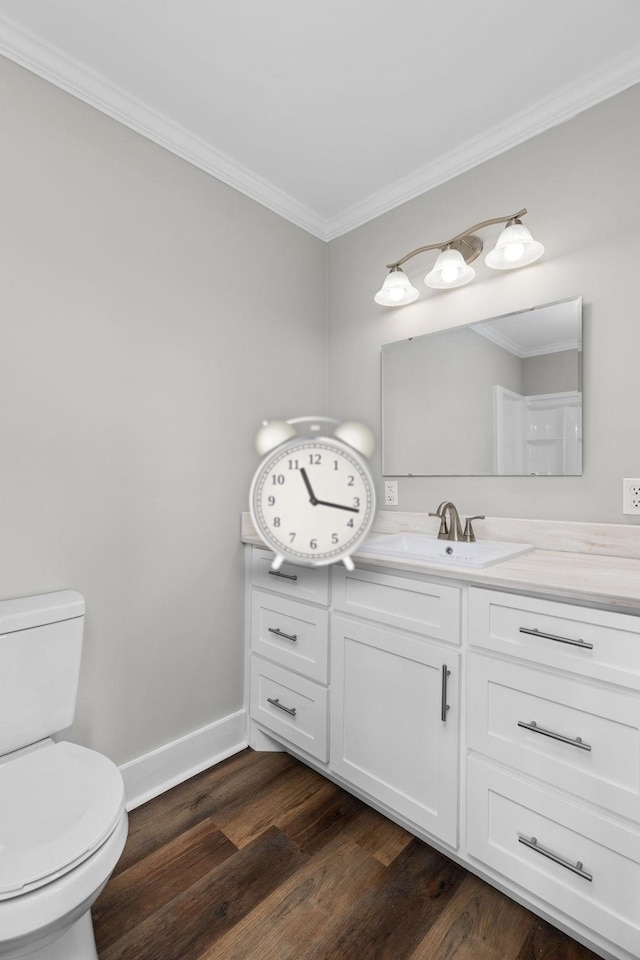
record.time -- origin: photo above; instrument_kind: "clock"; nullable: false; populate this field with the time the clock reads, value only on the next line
11:17
